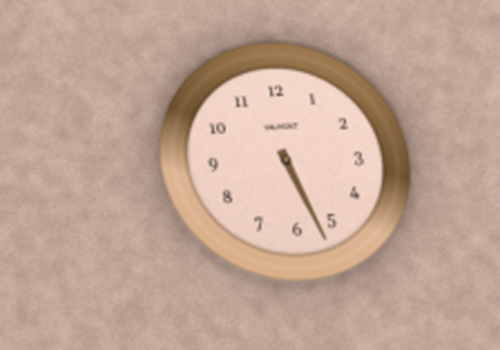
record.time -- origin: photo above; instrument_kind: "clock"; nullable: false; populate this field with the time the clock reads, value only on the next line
5:27
